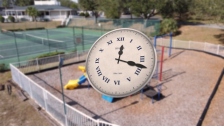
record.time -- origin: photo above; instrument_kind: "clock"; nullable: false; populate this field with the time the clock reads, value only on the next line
12:18
